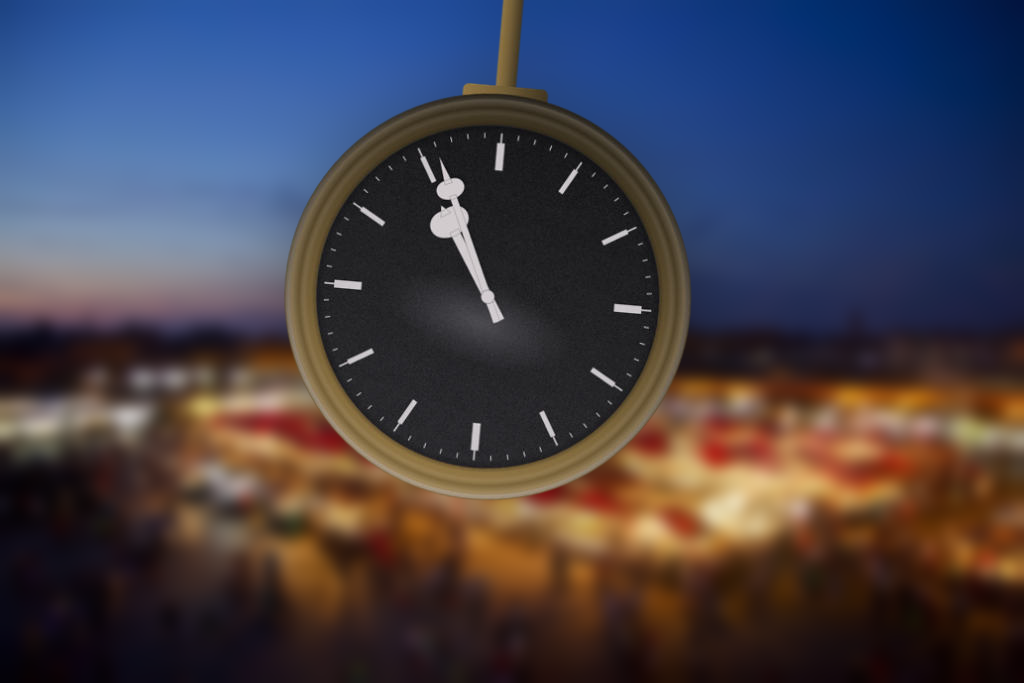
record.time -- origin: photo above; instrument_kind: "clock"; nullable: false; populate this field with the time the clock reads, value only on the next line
10:56
